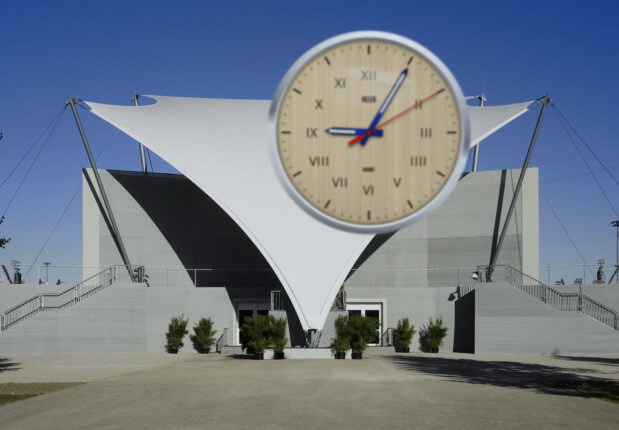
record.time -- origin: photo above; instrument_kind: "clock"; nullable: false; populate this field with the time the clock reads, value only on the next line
9:05:10
